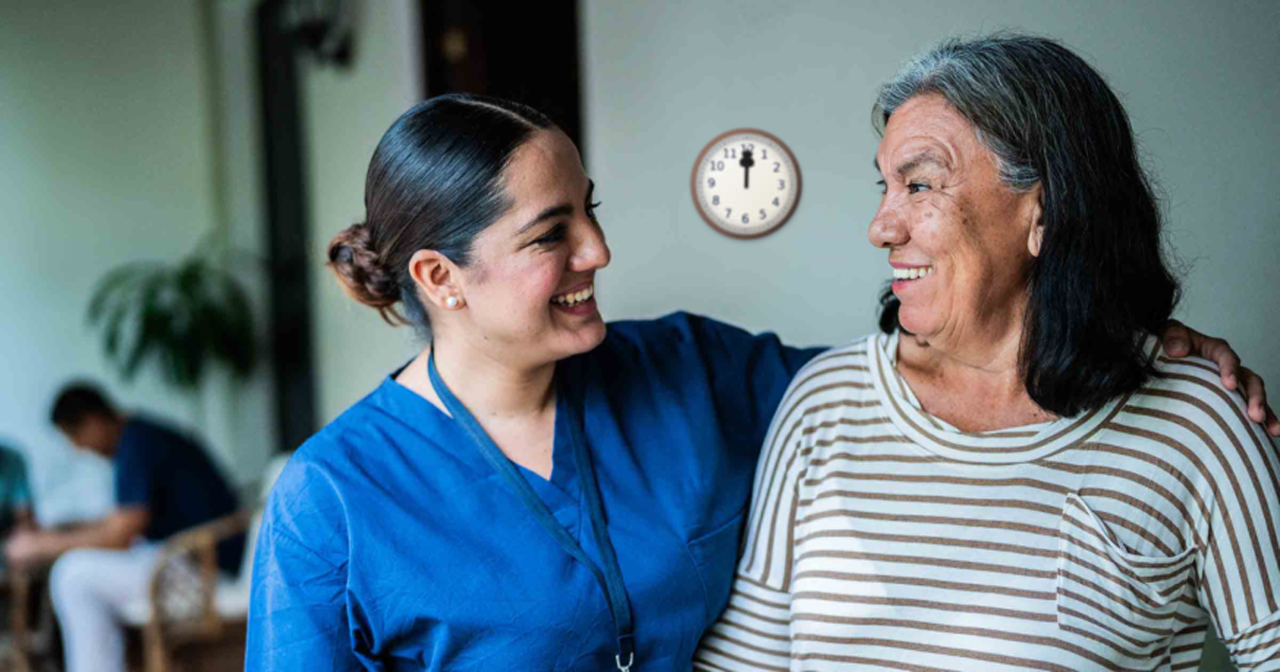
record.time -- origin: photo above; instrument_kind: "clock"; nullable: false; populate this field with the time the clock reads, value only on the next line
12:00
